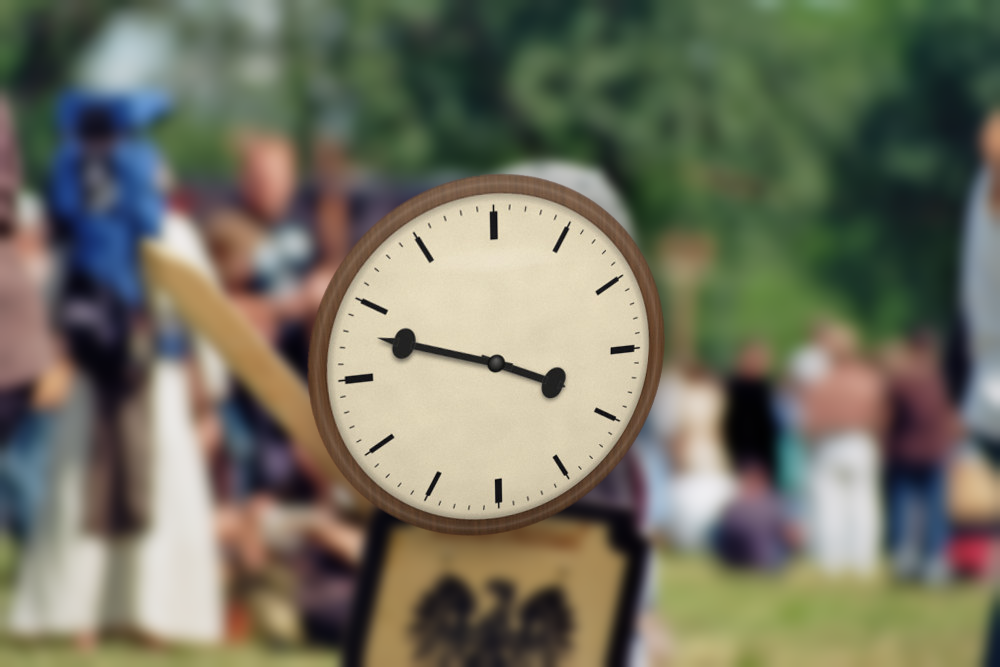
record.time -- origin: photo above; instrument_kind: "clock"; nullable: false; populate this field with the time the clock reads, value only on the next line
3:48
